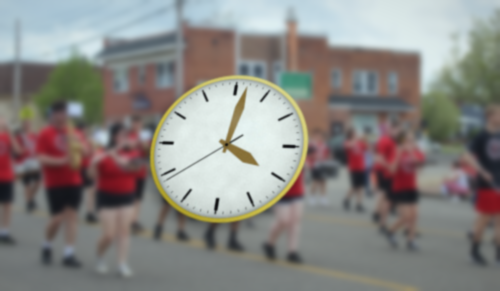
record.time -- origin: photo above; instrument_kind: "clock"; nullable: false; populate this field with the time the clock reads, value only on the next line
4:01:39
